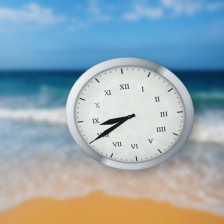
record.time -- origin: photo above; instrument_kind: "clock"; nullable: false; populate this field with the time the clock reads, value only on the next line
8:40
